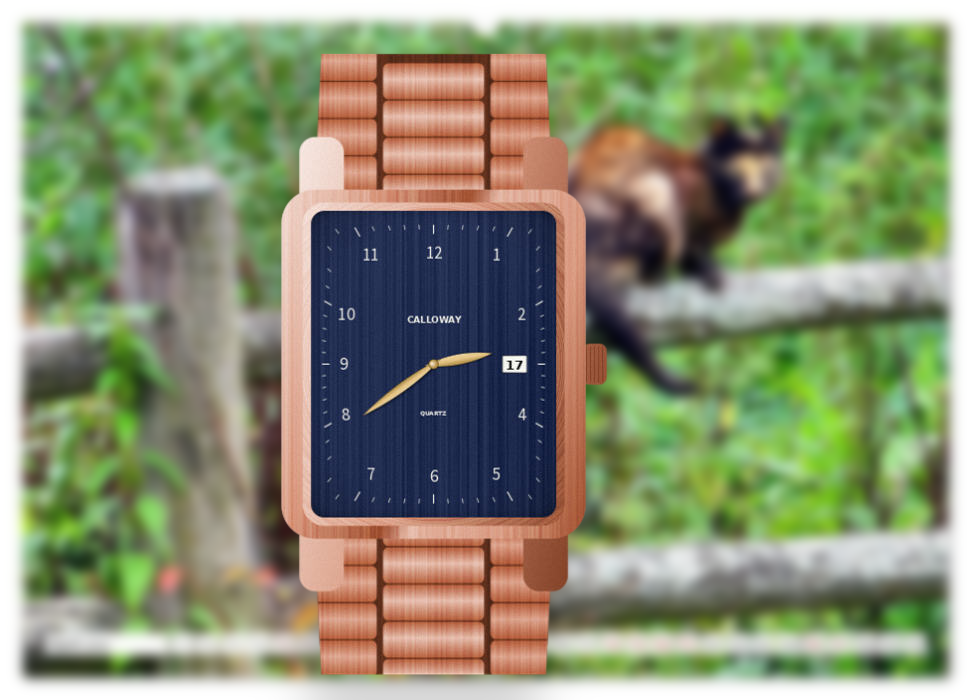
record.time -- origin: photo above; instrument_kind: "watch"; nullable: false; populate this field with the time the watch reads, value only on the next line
2:39
